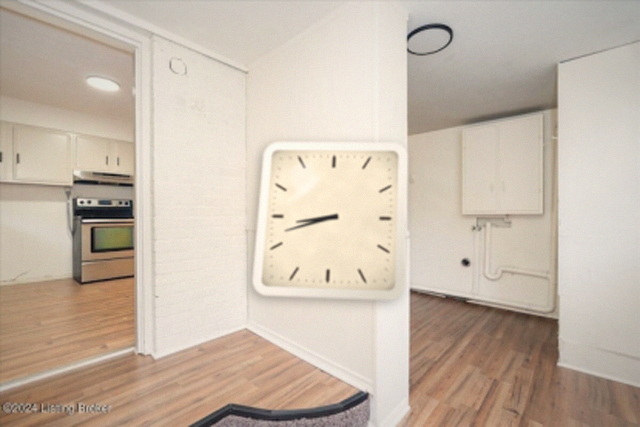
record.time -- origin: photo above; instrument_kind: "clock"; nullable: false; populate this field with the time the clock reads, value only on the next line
8:42
